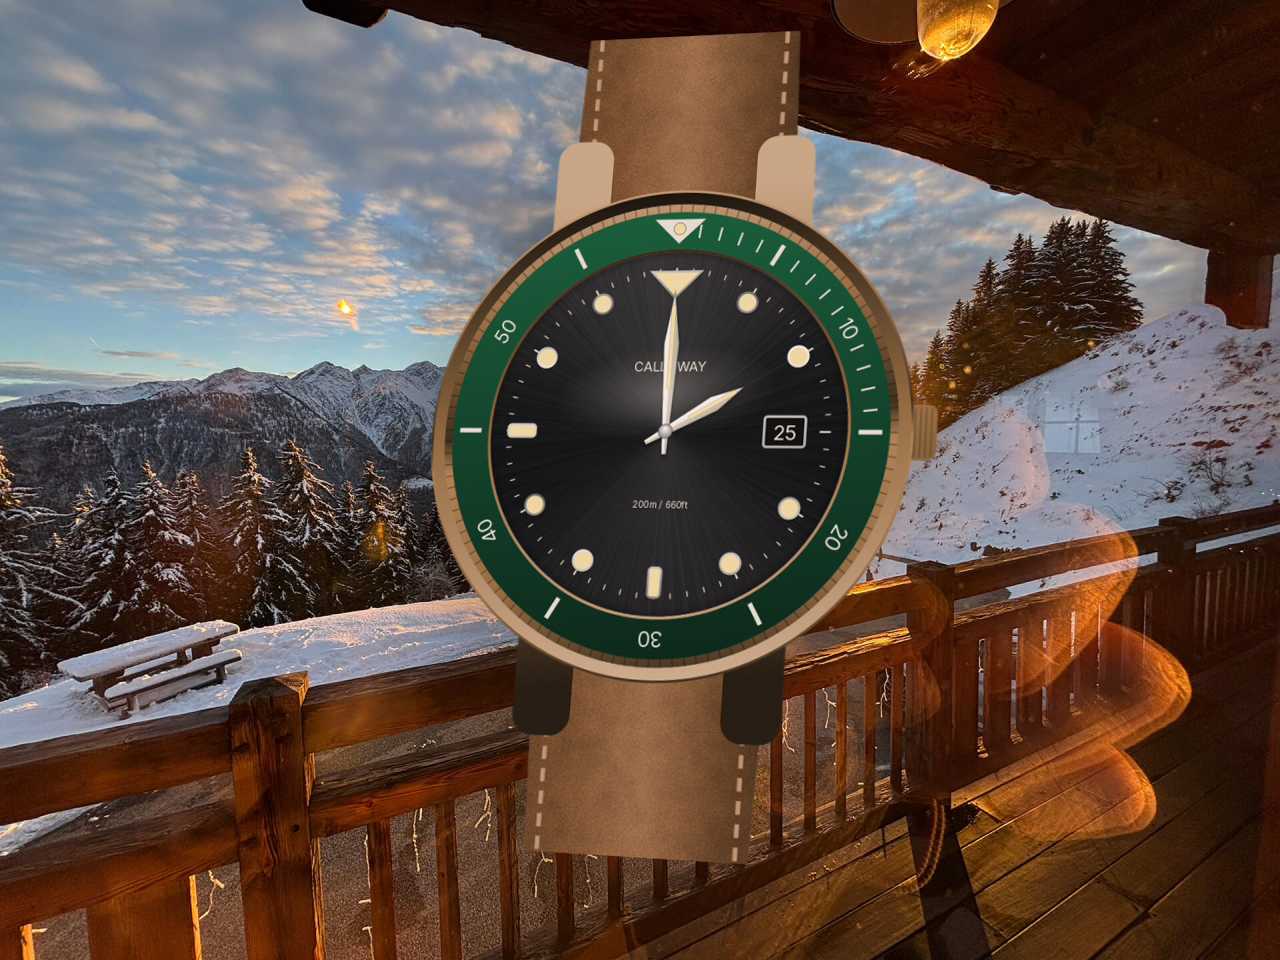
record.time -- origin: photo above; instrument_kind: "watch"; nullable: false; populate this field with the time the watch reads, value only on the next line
2:00
